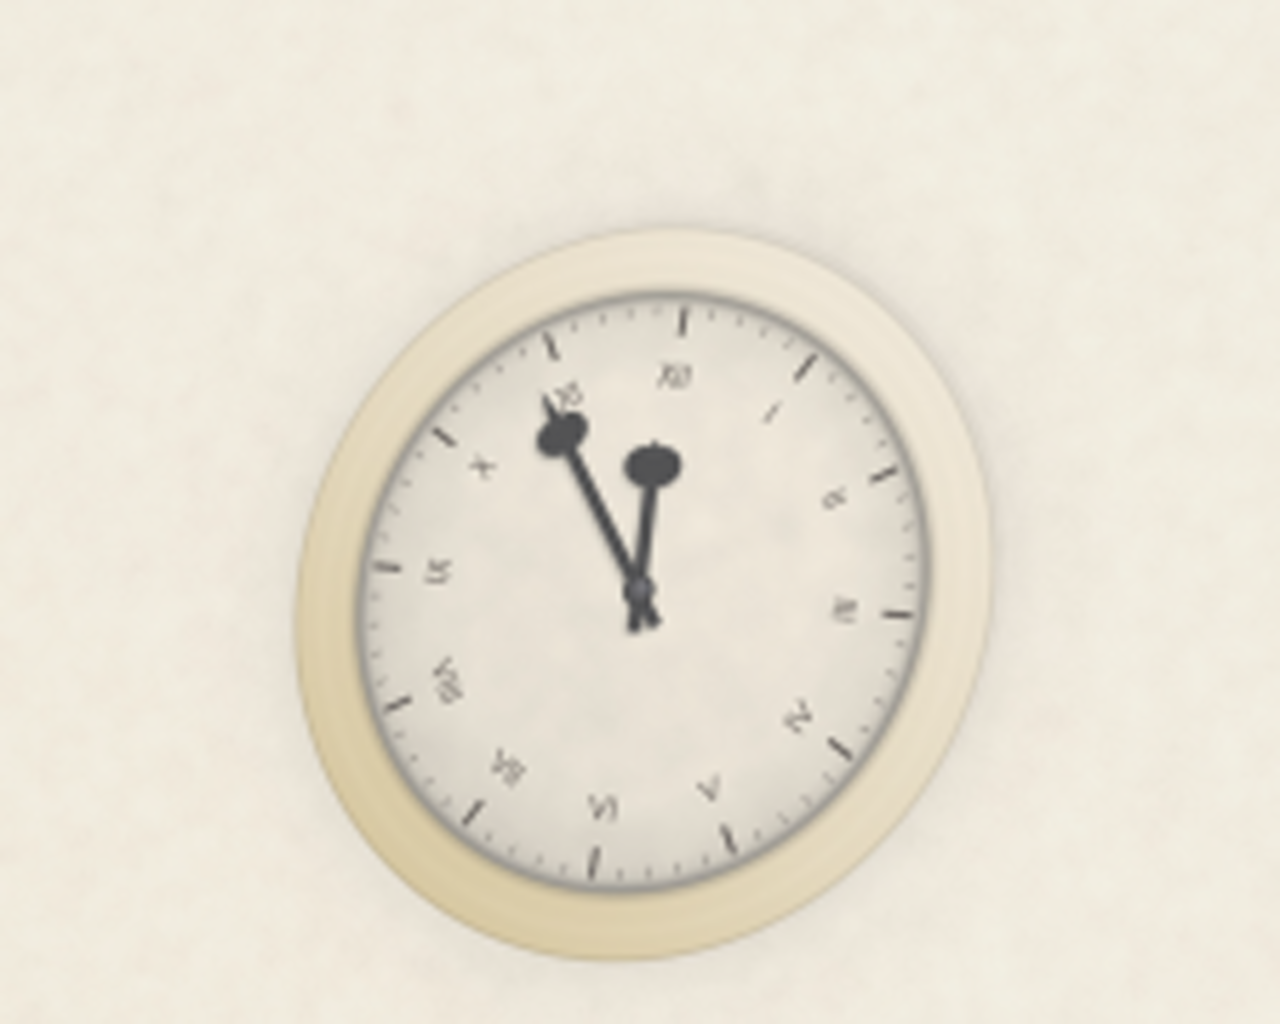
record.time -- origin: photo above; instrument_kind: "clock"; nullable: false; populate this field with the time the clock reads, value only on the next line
11:54
